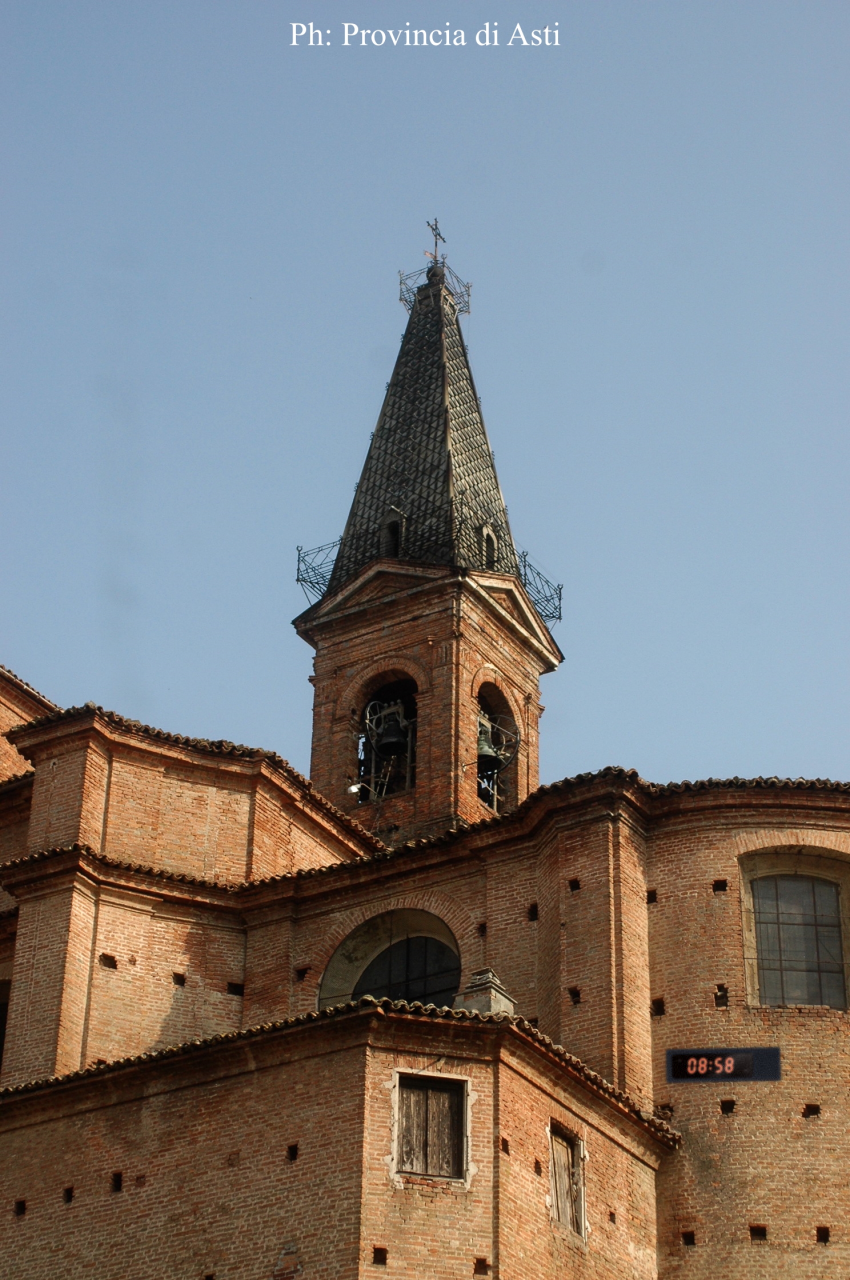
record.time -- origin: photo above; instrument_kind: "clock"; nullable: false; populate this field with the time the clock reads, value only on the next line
8:58
